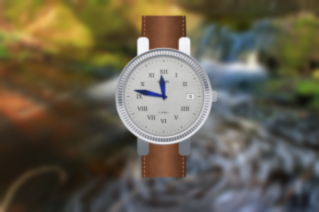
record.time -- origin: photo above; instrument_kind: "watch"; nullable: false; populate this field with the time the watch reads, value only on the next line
11:47
